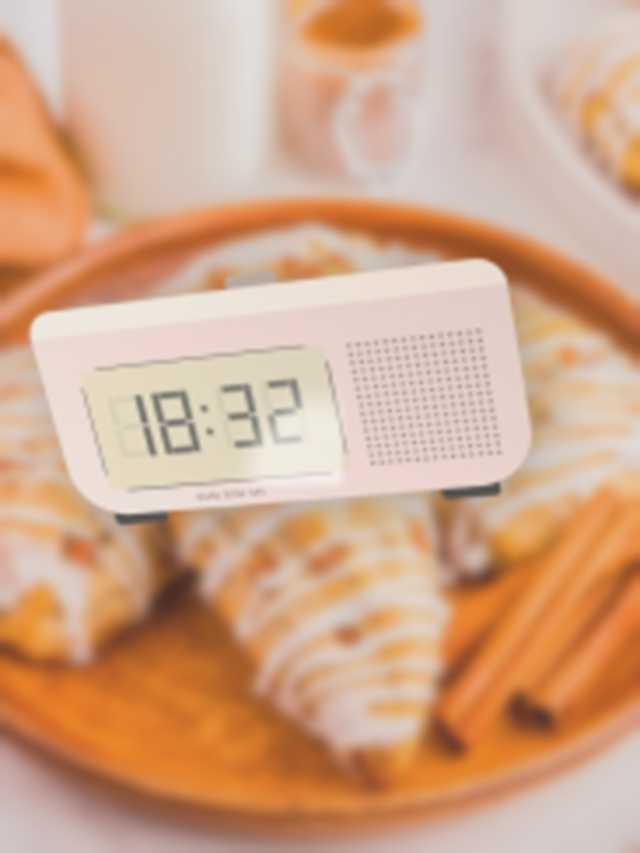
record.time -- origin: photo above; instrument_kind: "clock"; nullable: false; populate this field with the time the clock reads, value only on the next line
18:32
